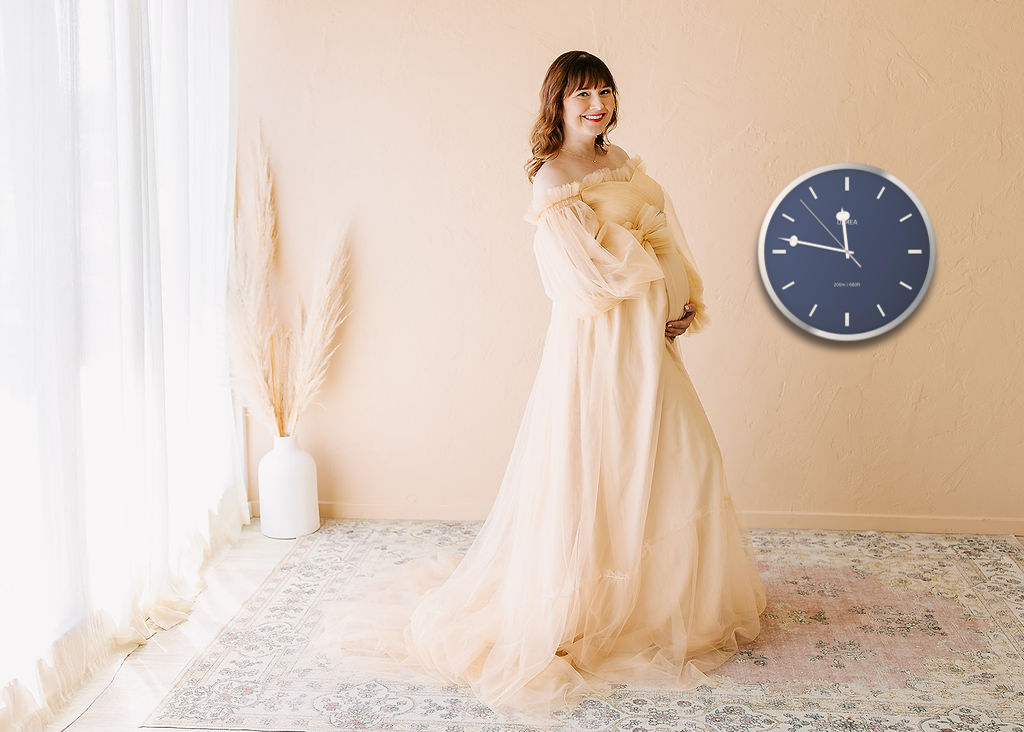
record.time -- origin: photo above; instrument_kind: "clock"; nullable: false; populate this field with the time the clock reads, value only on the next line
11:46:53
